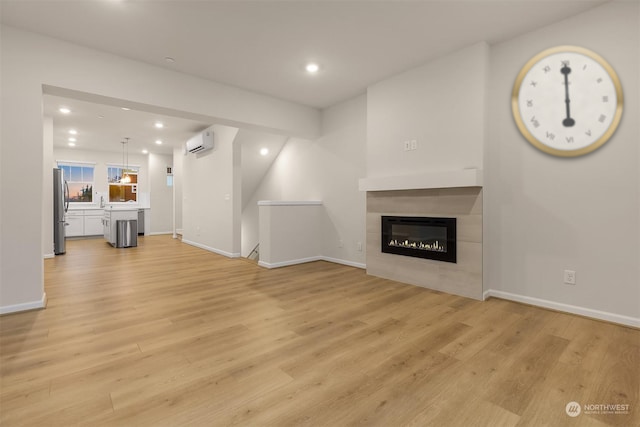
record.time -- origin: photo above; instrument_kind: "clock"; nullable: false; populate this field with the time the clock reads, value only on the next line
6:00
